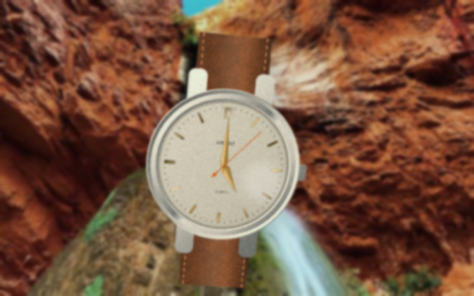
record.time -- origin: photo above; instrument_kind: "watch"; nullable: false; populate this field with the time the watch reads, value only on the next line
5:00:07
